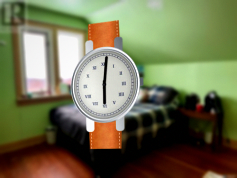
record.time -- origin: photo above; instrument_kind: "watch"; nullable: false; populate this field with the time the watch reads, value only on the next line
6:01
